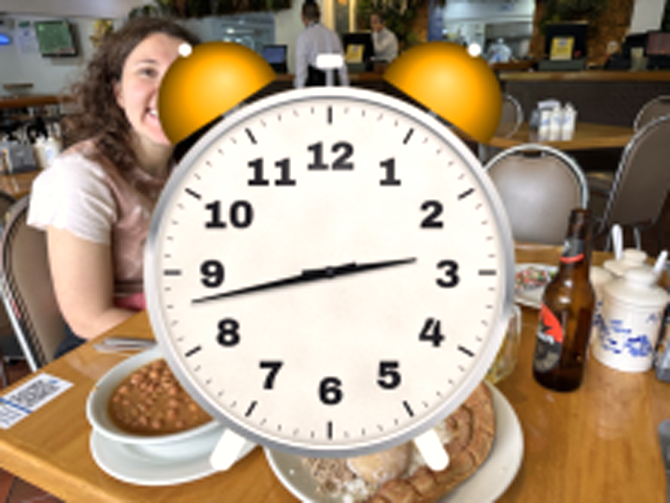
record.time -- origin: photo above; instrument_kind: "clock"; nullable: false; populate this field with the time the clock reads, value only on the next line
2:43
